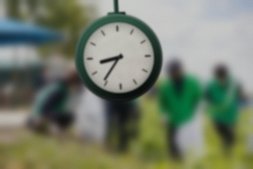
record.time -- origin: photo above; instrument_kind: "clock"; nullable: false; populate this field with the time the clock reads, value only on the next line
8:36
